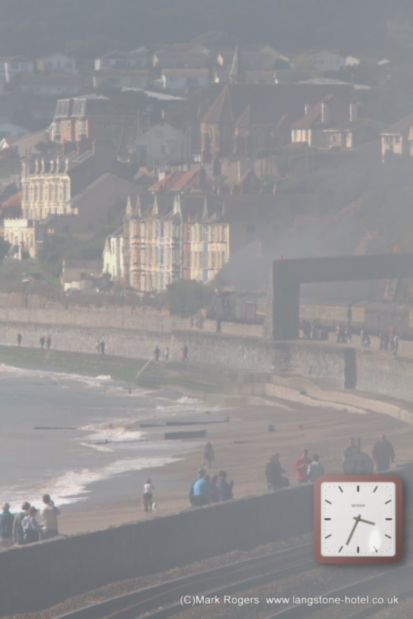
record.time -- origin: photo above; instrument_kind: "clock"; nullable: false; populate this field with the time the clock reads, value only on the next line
3:34
